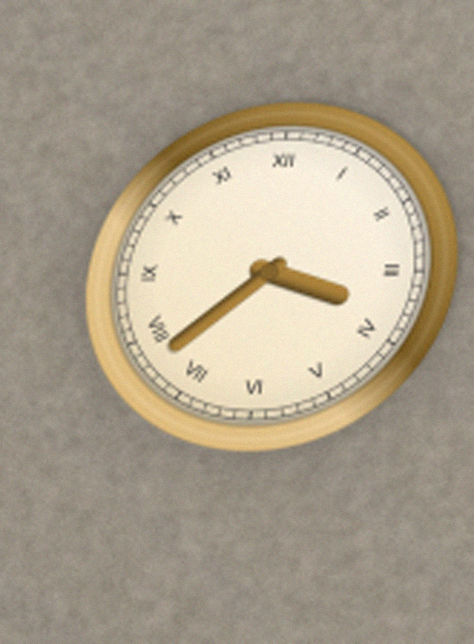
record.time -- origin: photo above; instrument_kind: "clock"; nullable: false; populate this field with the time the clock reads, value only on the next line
3:38
